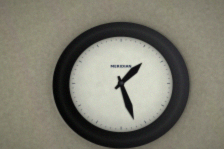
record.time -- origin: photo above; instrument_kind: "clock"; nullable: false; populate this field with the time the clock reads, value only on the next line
1:27
